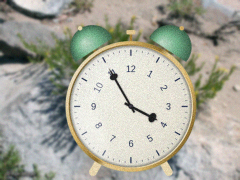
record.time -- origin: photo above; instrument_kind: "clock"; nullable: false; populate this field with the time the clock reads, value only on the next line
3:55
